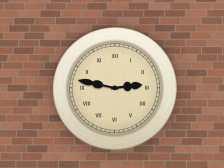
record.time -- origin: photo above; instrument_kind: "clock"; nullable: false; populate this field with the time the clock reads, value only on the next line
2:47
